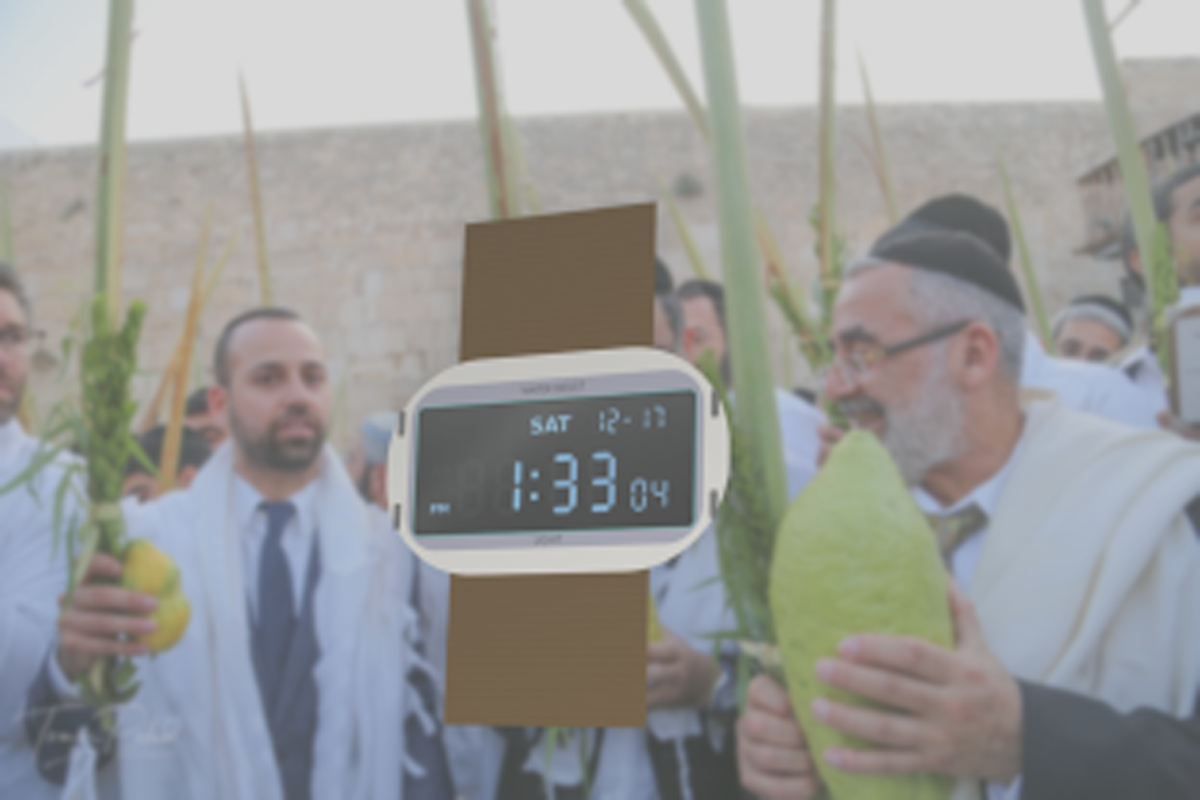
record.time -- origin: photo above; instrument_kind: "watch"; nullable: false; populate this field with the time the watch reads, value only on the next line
1:33:04
